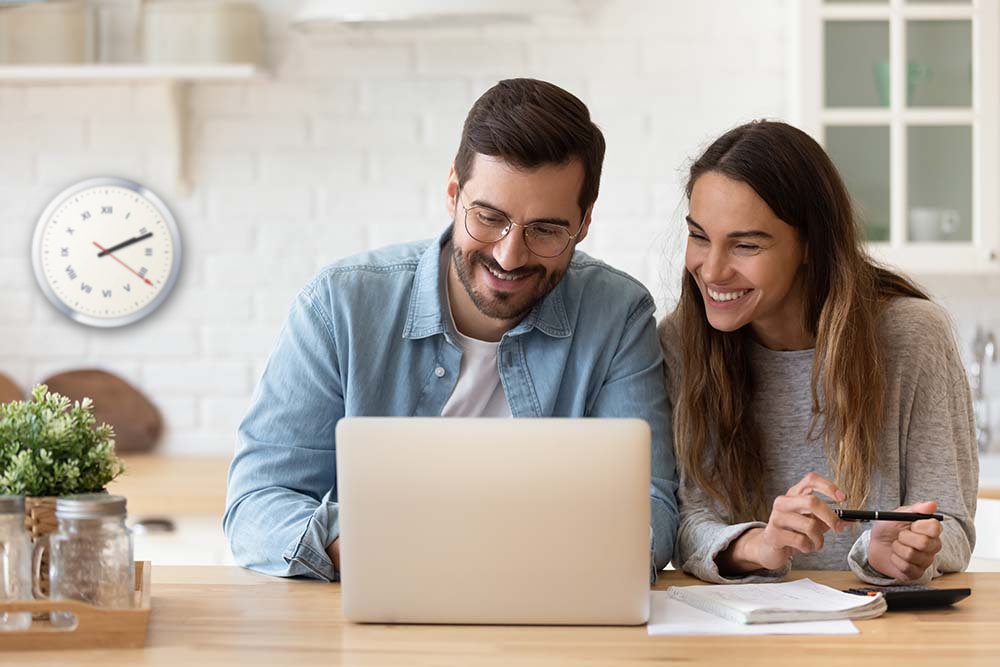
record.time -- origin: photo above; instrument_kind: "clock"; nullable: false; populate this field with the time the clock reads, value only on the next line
2:11:21
